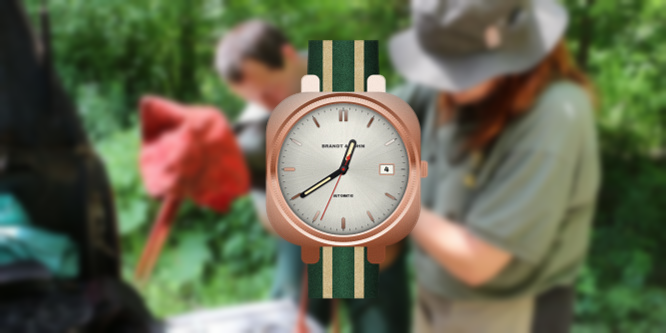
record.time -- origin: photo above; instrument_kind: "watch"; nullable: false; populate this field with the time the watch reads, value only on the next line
12:39:34
